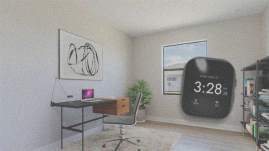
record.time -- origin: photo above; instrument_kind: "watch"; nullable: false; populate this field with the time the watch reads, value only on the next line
3:28
